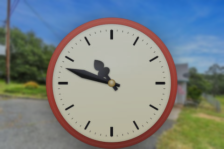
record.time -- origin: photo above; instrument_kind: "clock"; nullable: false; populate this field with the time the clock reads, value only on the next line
10:48
